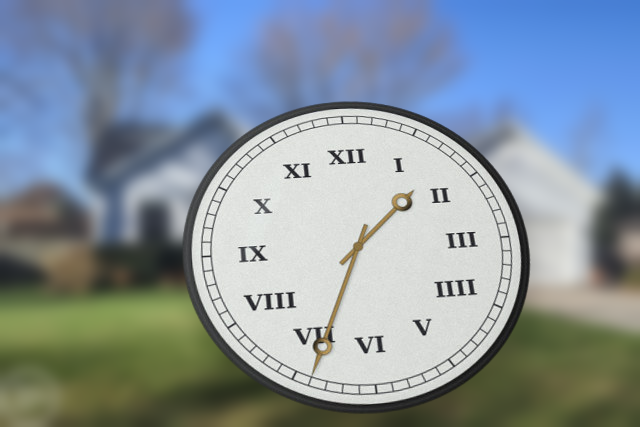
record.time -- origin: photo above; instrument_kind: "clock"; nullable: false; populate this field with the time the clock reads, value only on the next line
1:34
